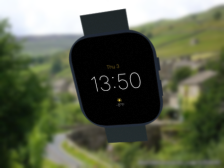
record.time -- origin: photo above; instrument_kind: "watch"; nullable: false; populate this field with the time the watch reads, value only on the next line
13:50
